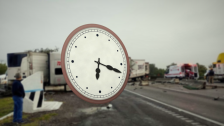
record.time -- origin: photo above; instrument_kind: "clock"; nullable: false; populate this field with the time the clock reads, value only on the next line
6:18
